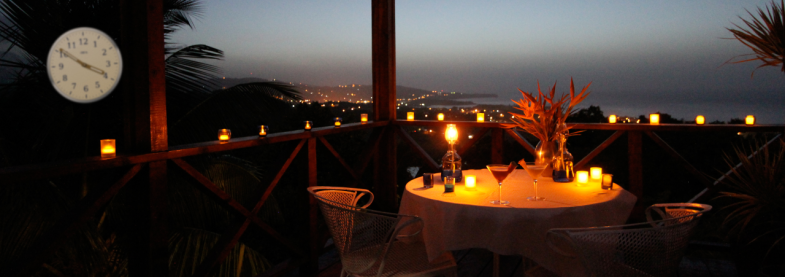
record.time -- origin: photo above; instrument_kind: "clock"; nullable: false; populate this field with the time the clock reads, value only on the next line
3:51
